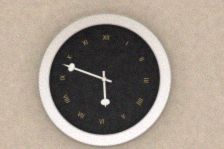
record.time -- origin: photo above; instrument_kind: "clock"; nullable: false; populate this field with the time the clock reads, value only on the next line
5:48
